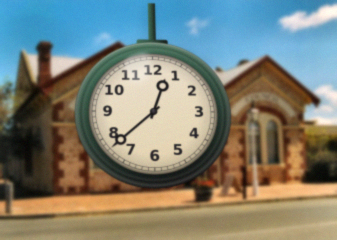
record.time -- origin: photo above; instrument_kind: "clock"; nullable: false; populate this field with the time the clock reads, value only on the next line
12:38
